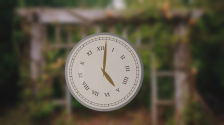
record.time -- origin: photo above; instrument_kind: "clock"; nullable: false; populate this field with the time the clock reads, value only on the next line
5:02
